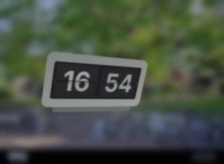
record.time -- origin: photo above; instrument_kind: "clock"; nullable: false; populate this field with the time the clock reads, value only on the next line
16:54
